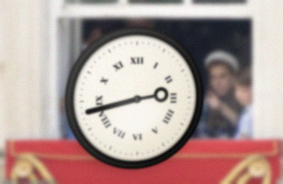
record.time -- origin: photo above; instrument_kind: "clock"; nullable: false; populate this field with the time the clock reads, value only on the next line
2:43
